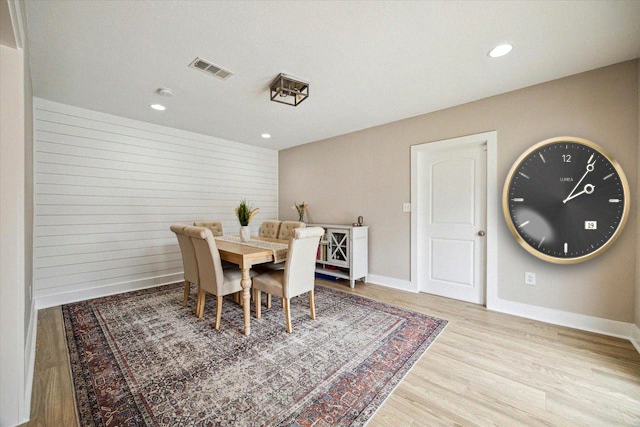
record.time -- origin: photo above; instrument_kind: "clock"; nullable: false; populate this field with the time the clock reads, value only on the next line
2:06
